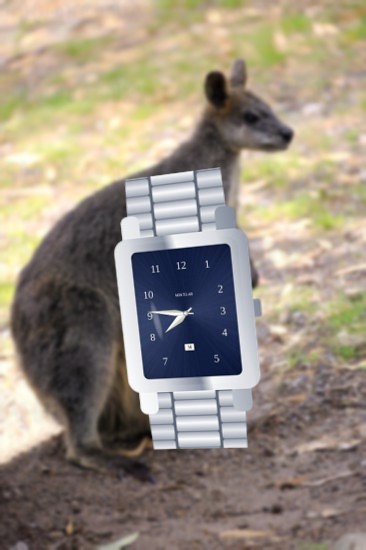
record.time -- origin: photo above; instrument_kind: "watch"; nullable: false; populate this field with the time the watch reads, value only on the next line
7:46
